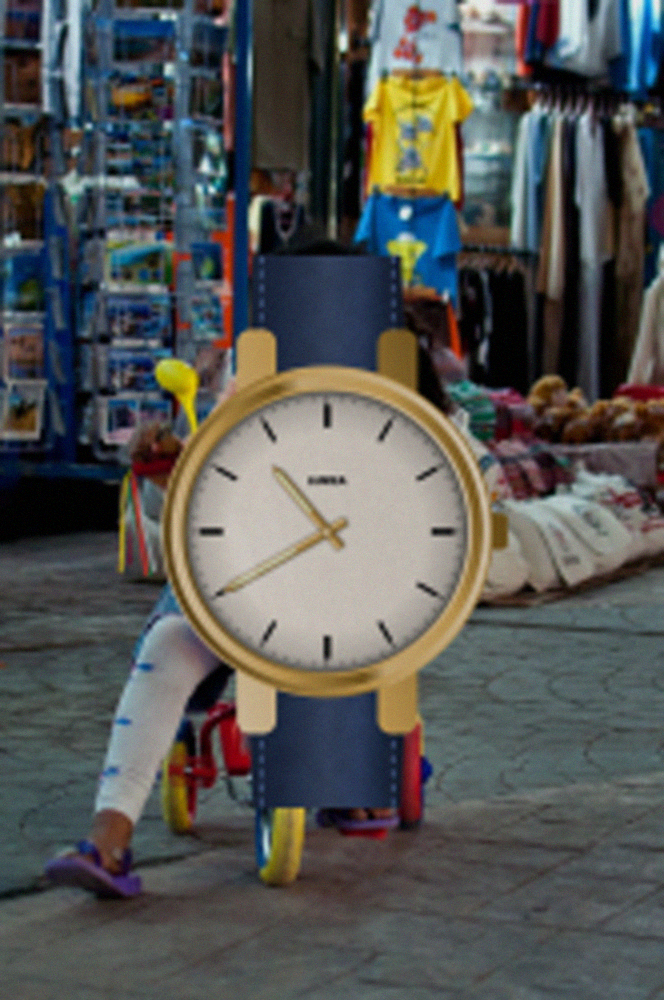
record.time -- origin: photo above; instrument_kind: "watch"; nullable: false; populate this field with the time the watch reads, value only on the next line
10:40
